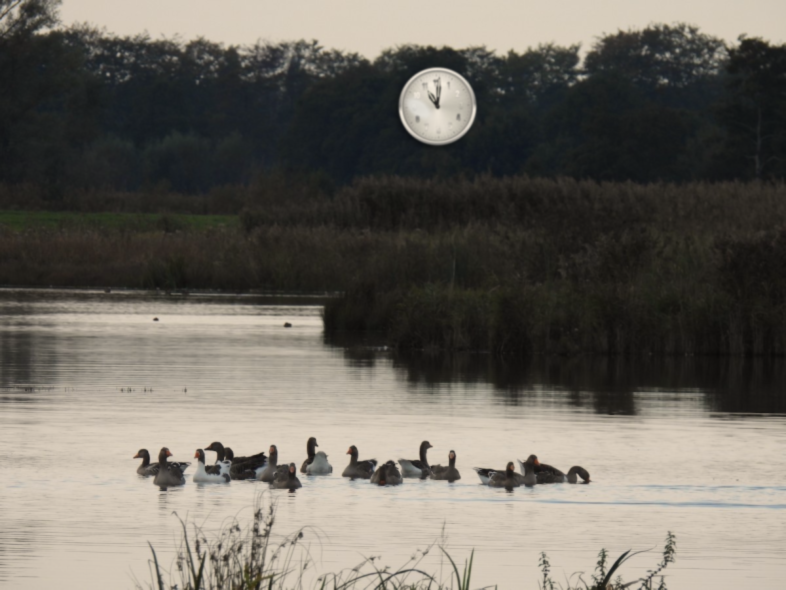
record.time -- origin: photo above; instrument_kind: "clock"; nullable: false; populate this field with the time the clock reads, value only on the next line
11:01
